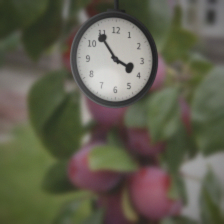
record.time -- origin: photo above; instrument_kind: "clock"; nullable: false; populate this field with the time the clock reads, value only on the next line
3:54
